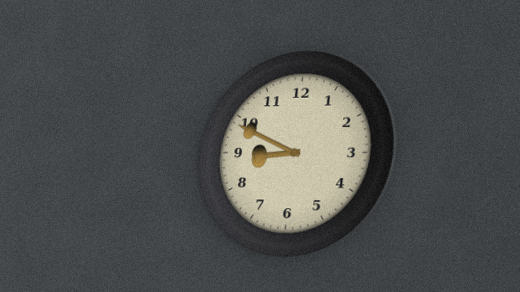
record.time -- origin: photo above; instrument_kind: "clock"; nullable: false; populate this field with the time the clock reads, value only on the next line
8:49
